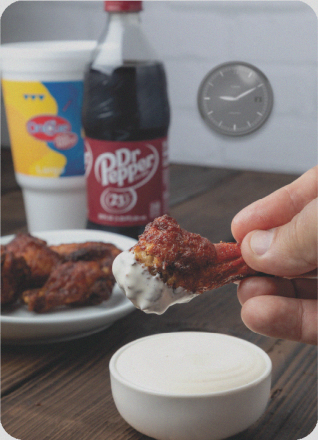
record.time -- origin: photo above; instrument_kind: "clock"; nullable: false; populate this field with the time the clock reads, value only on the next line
9:10
